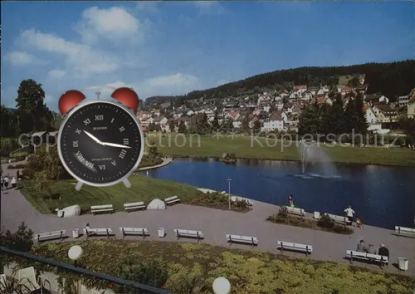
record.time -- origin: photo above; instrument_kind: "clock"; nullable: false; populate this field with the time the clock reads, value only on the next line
10:17
